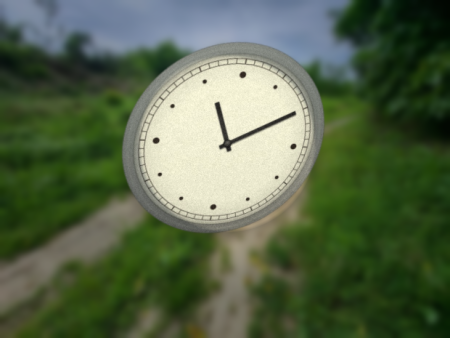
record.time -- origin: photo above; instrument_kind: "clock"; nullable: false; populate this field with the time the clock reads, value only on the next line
11:10
